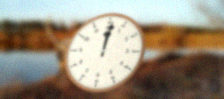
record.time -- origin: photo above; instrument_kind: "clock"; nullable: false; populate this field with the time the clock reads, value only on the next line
12:01
